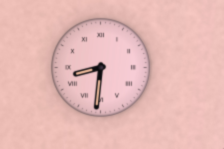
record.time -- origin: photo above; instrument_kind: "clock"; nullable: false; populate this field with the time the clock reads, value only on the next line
8:31
